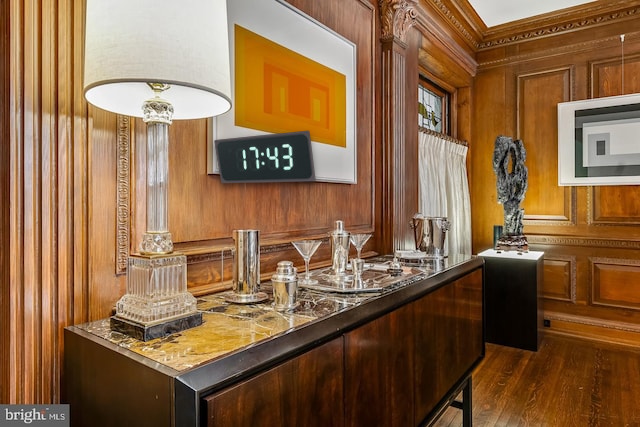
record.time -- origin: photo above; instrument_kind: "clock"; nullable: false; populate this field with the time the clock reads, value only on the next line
17:43
